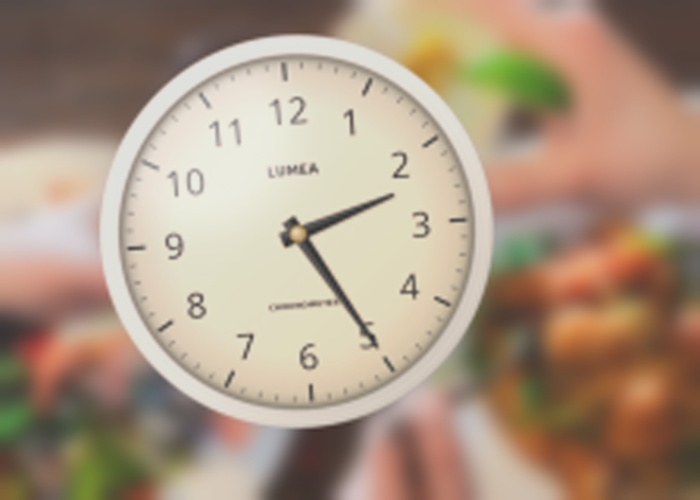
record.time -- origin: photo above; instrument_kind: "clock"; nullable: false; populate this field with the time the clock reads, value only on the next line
2:25
